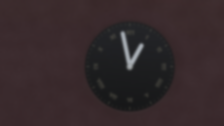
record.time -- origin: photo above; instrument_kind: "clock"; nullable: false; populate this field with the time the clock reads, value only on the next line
12:58
